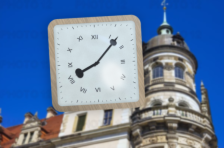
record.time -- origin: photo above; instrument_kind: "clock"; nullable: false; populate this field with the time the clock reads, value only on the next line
8:07
